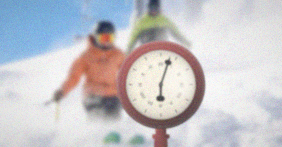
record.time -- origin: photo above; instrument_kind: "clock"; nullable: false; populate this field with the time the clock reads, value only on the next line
6:03
